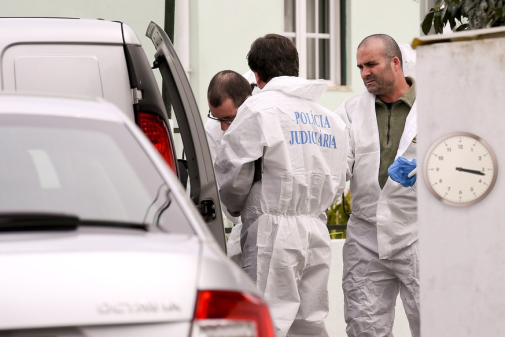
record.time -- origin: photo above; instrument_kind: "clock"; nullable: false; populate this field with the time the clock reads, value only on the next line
3:17
